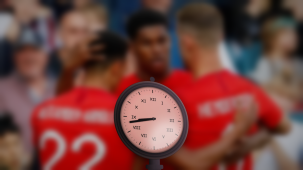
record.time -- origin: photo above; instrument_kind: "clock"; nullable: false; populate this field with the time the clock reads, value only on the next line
8:43
